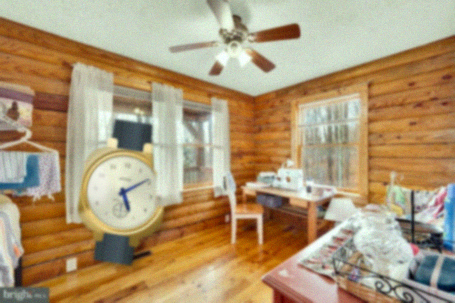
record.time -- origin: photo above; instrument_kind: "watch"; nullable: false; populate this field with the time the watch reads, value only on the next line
5:09
